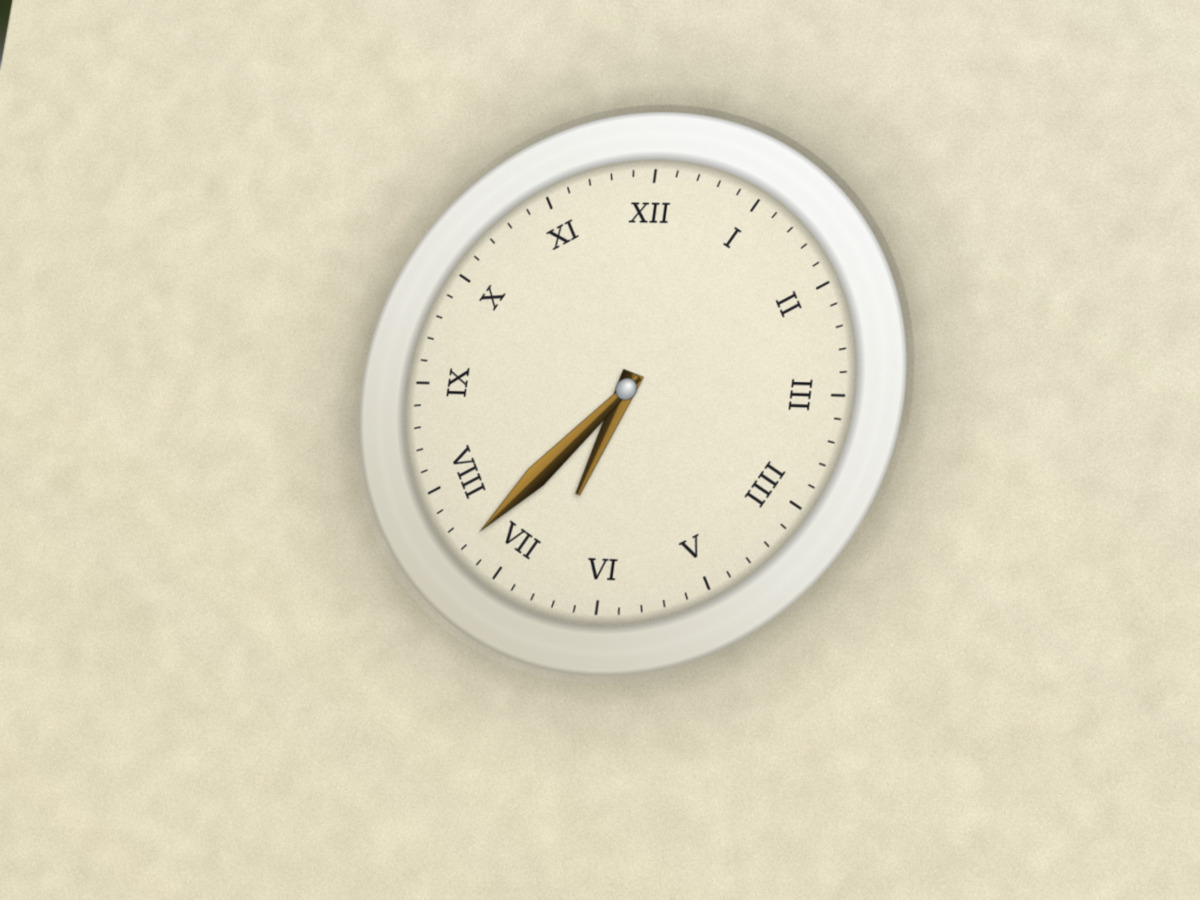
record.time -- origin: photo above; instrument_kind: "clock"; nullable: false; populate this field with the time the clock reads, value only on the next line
6:37
